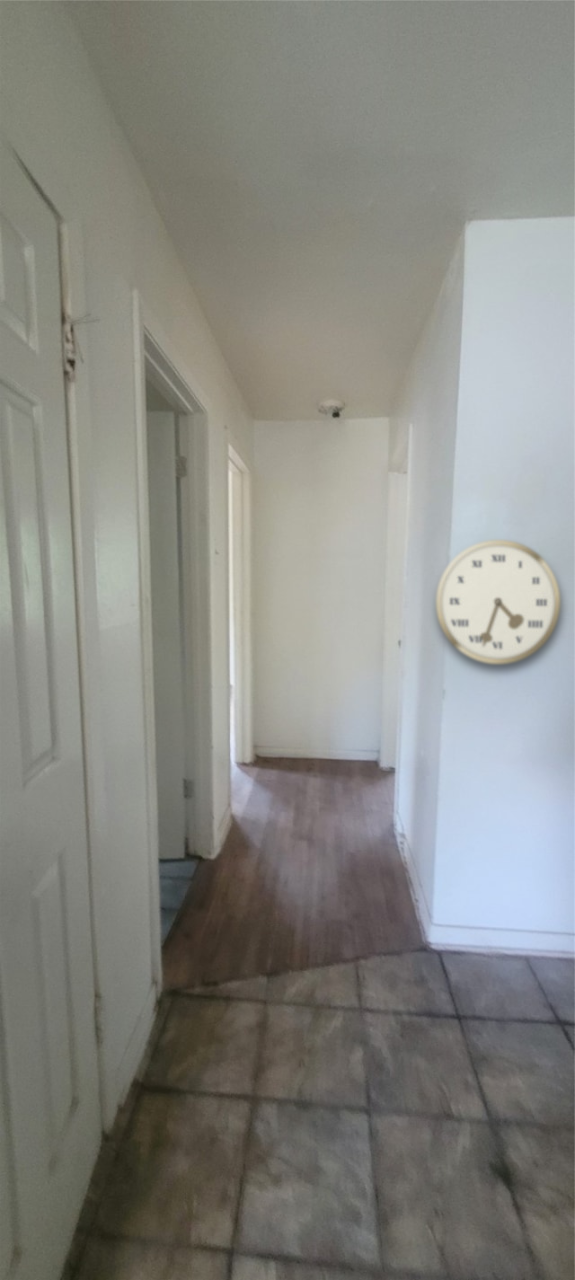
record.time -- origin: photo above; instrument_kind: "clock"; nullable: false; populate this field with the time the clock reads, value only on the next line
4:33
